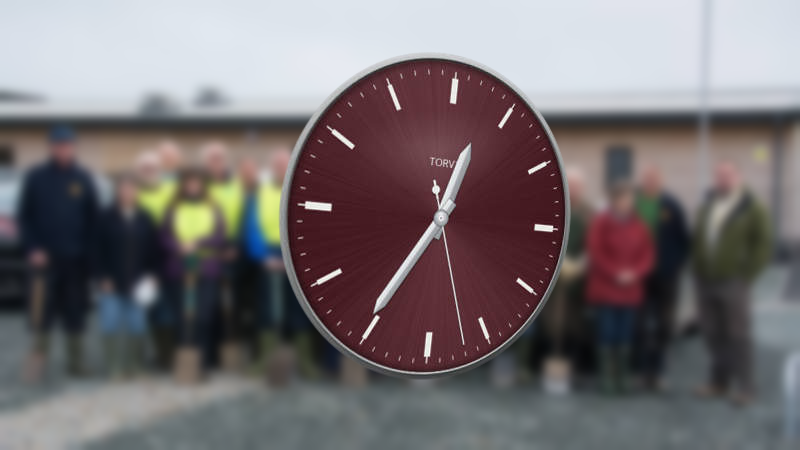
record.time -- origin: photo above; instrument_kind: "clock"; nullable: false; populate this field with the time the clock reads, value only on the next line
12:35:27
